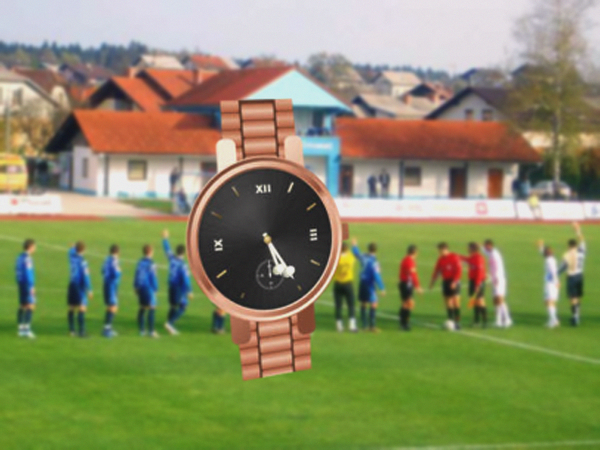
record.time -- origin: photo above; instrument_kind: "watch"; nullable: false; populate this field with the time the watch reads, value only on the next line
5:25
